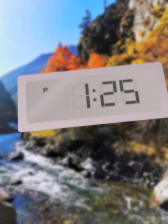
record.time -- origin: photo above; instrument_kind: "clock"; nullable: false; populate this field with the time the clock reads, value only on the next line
1:25
